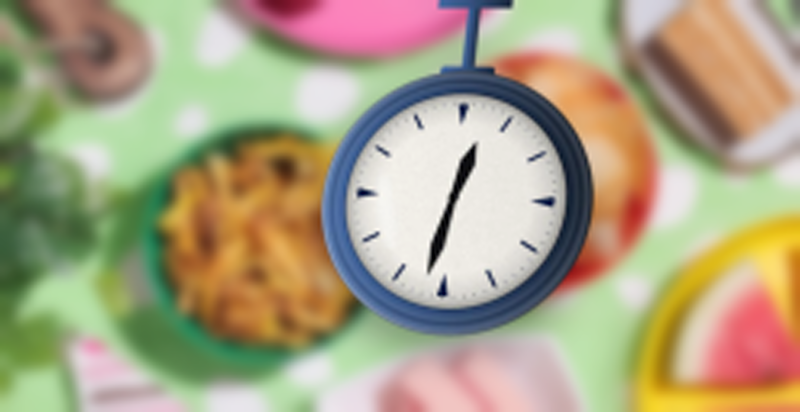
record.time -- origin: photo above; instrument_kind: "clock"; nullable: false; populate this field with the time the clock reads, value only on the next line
12:32
